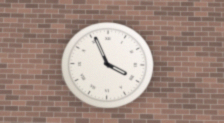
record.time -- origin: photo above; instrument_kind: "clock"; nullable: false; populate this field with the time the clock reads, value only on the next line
3:56
